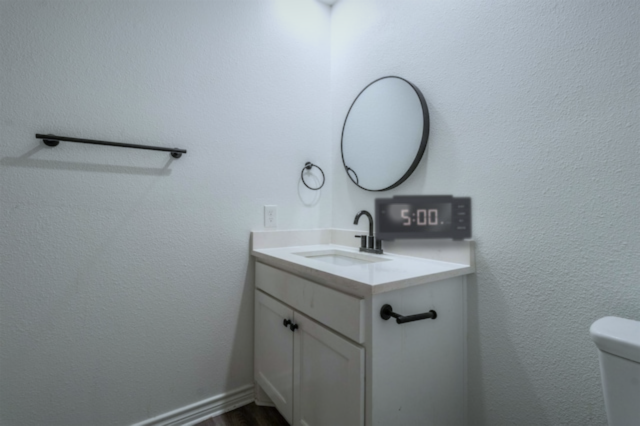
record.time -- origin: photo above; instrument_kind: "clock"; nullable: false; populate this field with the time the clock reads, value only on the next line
5:00
